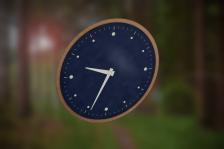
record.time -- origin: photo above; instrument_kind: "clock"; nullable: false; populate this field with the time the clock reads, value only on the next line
9:34
